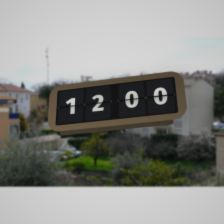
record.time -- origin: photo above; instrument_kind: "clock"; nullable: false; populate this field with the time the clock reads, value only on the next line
12:00
